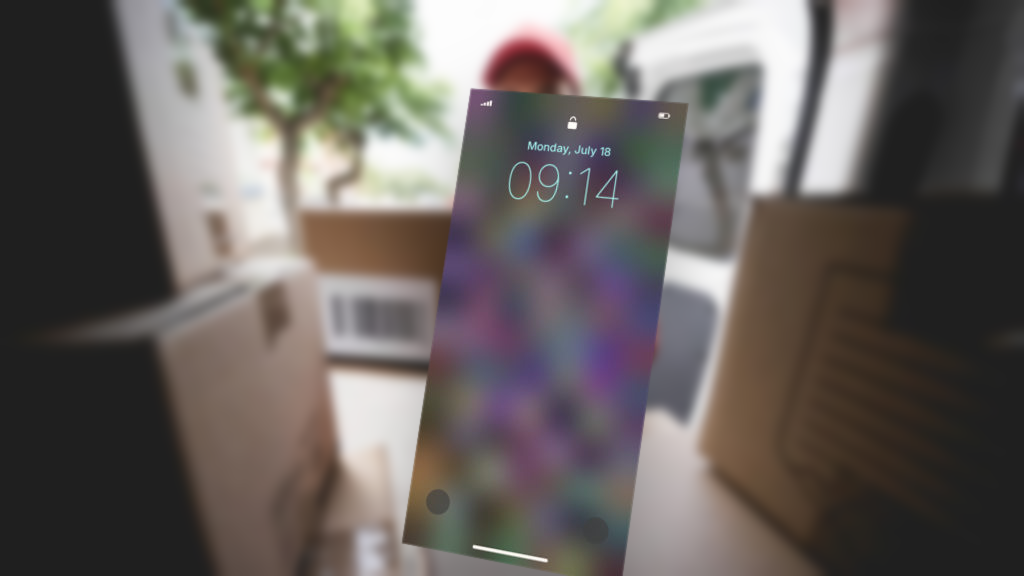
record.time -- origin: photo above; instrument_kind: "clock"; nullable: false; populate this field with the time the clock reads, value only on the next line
9:14
